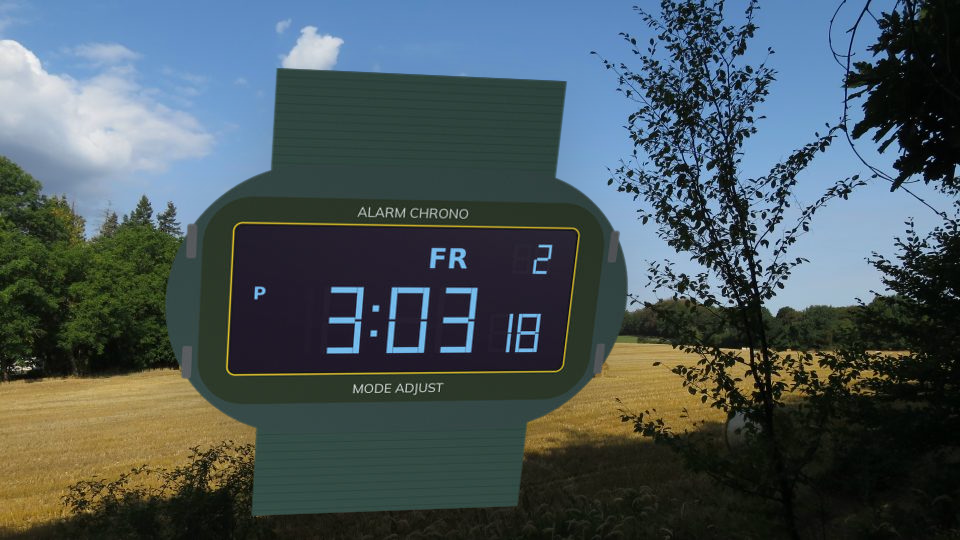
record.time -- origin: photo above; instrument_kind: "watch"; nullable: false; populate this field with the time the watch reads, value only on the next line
3:03:18
